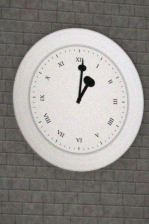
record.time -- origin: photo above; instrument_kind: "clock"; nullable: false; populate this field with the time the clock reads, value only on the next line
1:01
